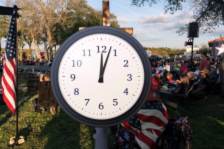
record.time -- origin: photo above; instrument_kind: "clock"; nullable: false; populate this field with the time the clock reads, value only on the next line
12:03
